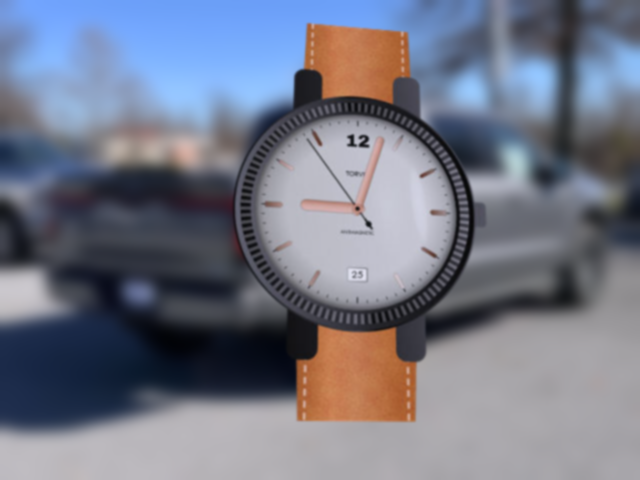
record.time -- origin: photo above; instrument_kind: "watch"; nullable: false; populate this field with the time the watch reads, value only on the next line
9:02:54
